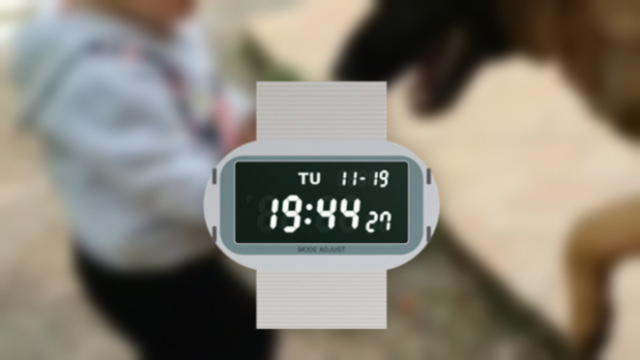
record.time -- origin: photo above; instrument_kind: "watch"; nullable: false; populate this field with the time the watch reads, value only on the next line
19:44:27
